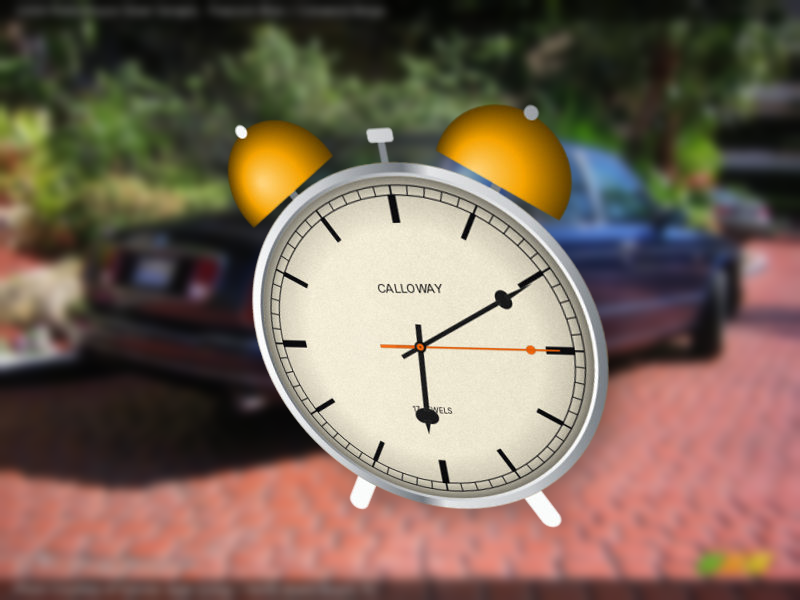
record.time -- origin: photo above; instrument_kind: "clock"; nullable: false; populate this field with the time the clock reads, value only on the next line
6:10:15
